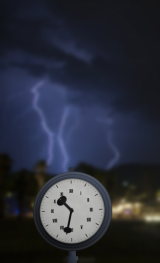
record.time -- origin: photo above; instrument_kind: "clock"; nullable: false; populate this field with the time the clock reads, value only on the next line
10:32
